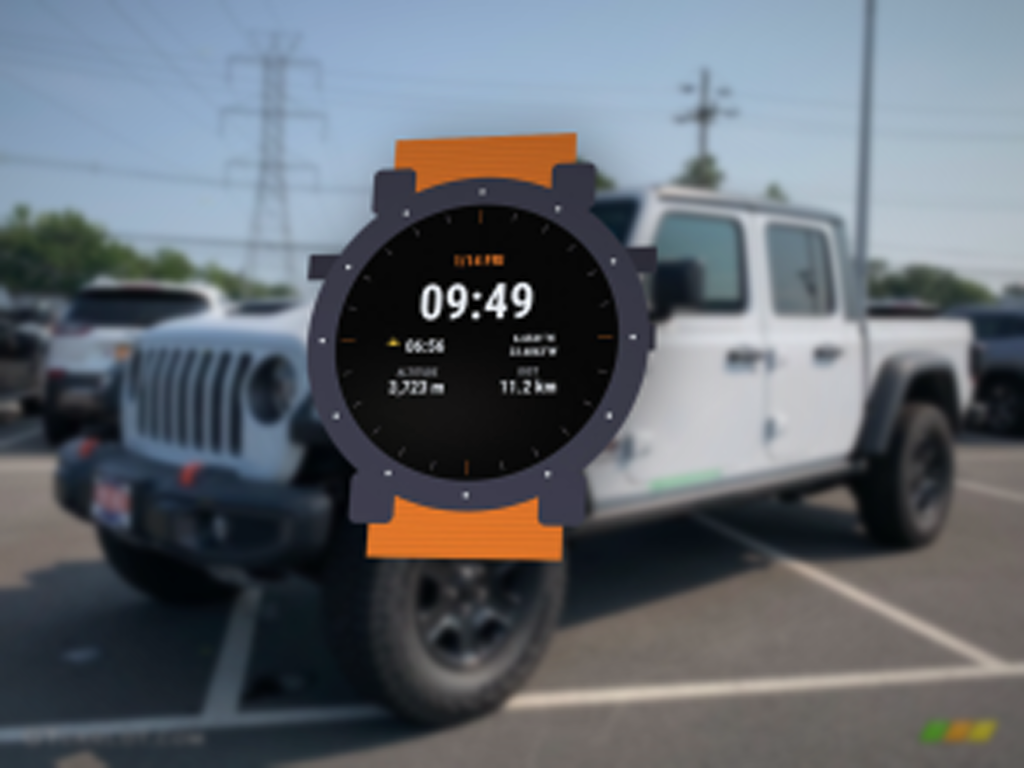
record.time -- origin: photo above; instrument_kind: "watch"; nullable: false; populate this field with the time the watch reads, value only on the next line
9:49
